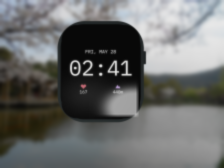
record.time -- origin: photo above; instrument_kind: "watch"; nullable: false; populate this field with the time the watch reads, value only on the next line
2:41
